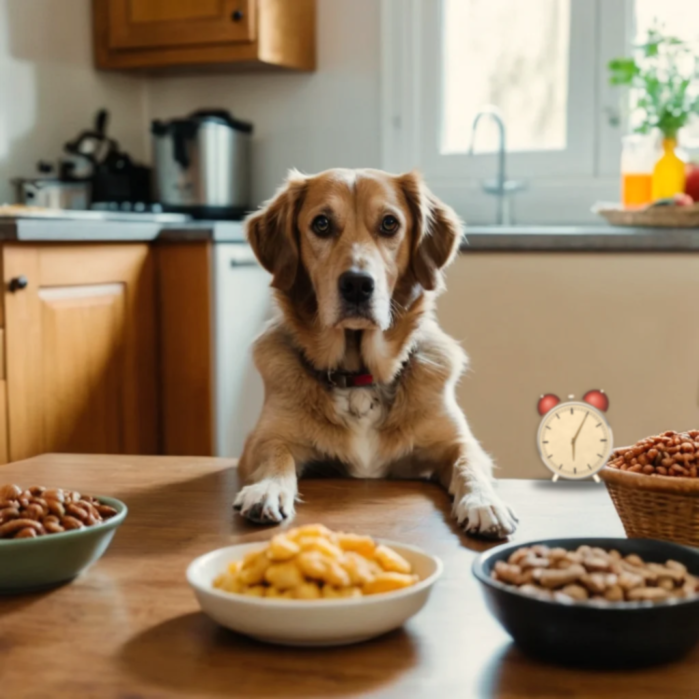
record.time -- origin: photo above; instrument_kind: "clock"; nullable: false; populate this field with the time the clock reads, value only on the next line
6:05
